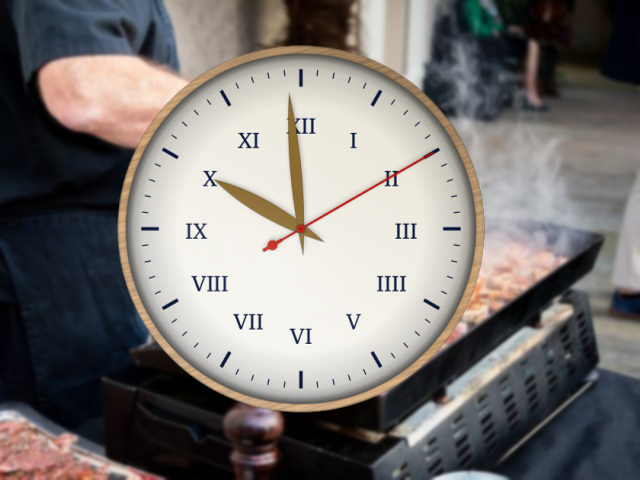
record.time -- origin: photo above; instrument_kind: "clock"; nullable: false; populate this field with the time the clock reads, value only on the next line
9:59:10
